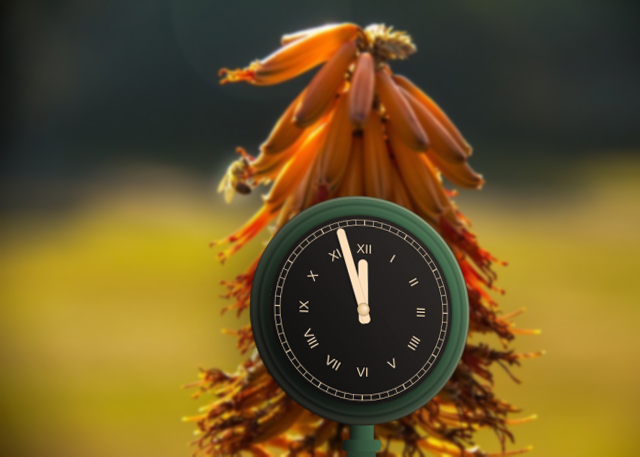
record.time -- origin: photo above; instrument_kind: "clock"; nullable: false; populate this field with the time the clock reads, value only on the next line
11:57
